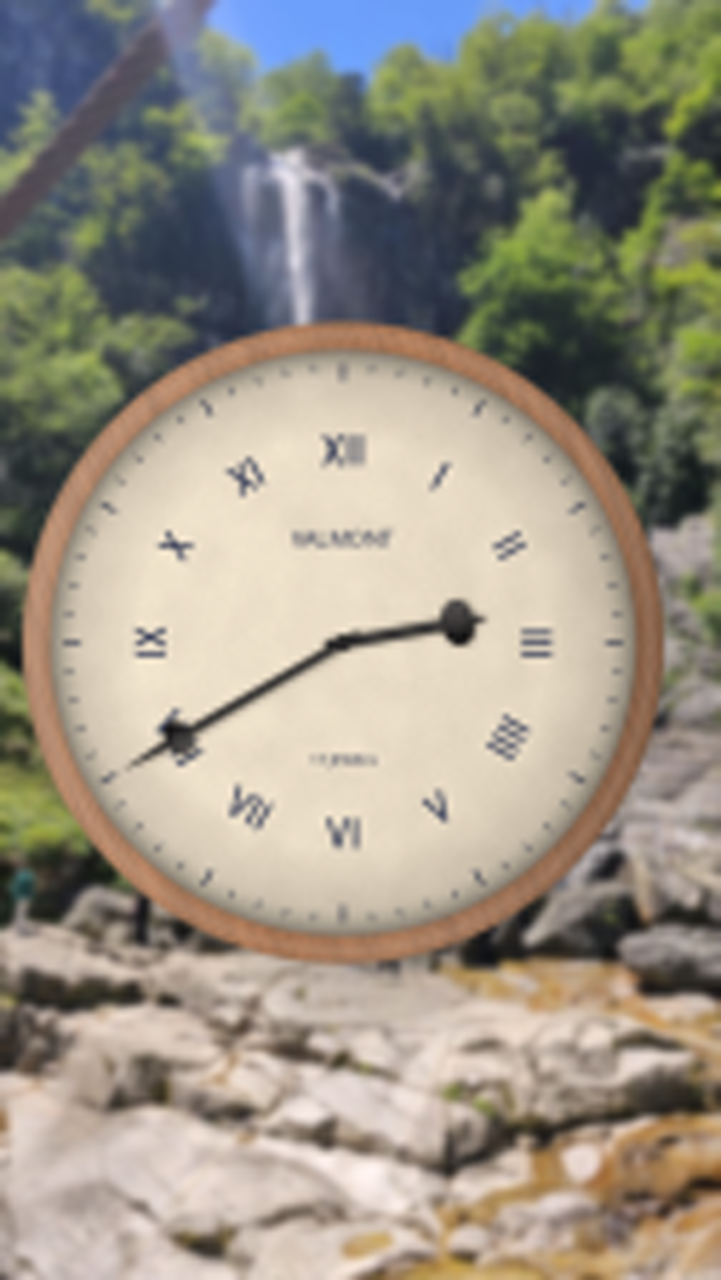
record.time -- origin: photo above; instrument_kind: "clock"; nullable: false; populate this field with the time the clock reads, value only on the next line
2:40
